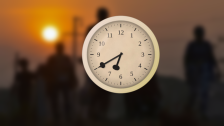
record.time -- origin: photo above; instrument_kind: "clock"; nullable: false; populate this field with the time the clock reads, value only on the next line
6:40
